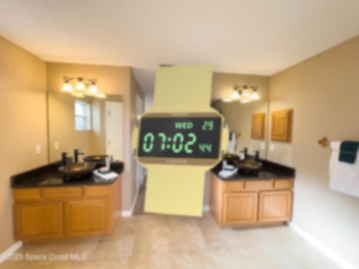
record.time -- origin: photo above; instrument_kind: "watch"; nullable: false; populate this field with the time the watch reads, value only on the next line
7:02
